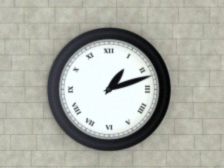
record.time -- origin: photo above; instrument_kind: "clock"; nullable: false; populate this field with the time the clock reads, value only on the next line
1:12
